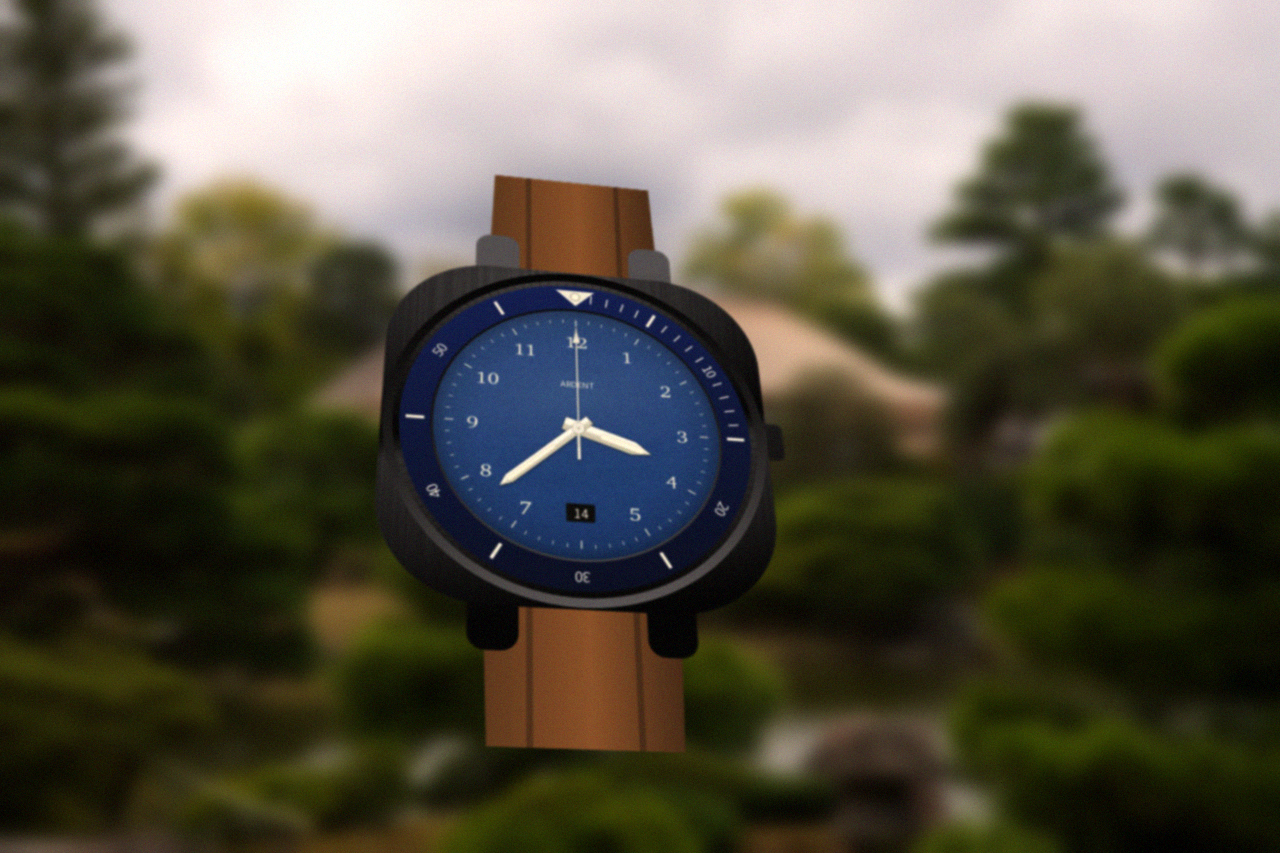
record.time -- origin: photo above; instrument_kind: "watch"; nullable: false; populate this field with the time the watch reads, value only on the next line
3:38:00
